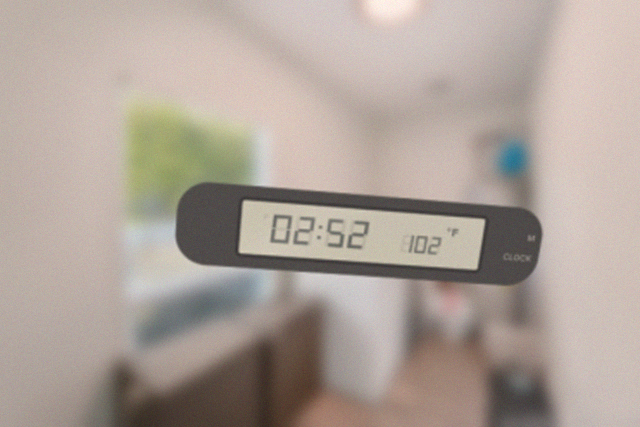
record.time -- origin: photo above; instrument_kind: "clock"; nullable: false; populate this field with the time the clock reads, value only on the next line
2:52
